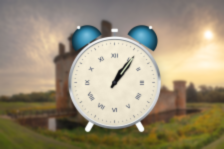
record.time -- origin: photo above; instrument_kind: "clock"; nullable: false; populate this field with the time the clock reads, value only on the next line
1:06
